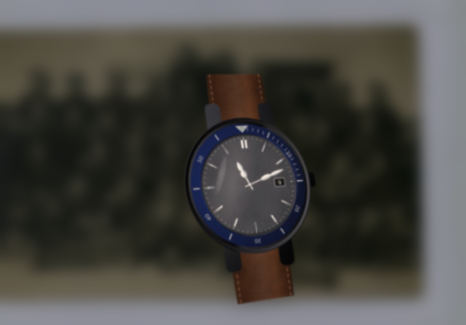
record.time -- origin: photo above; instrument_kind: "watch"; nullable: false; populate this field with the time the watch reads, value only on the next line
11:12
